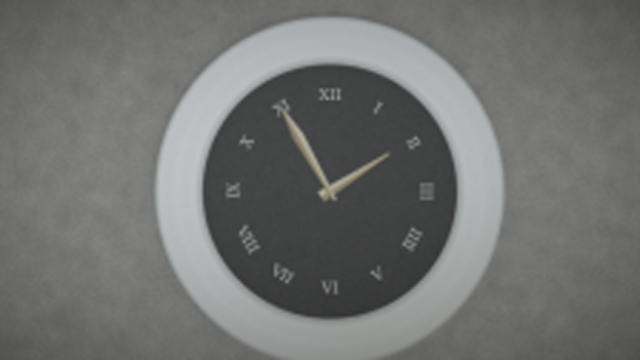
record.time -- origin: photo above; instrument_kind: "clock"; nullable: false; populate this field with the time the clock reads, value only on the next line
1:55
